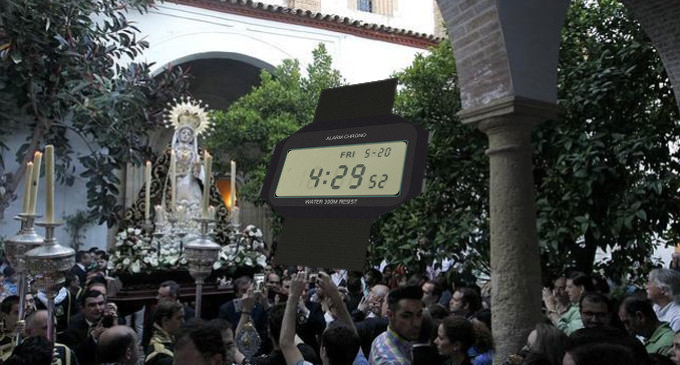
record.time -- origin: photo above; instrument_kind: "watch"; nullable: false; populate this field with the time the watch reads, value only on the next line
4:29:52
